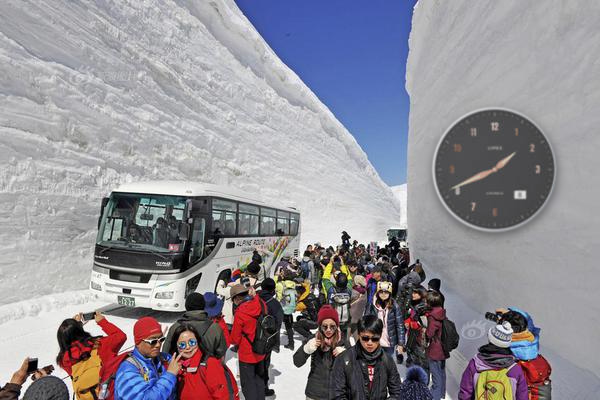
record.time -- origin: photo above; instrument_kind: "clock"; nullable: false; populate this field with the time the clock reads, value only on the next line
1:41
